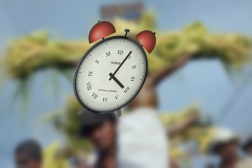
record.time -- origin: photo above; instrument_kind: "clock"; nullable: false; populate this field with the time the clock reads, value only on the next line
4:04
